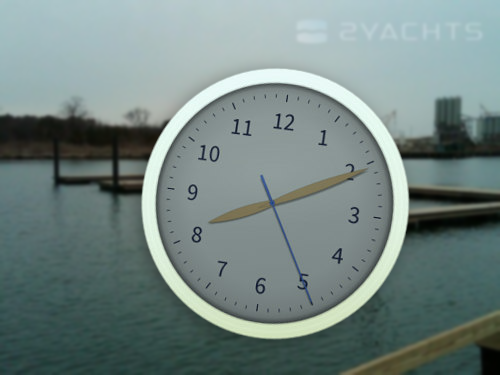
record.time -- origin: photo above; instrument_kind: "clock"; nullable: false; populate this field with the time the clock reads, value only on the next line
8:10:25
